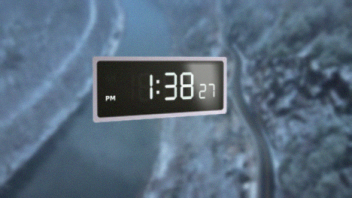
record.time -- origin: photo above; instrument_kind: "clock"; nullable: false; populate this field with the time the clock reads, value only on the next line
1:38:27
